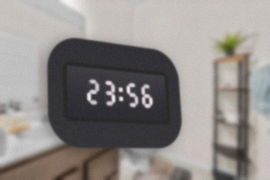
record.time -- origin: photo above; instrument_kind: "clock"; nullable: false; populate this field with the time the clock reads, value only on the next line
23:56
